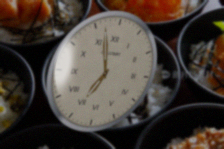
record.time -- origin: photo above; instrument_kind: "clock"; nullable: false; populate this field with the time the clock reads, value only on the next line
6:57
